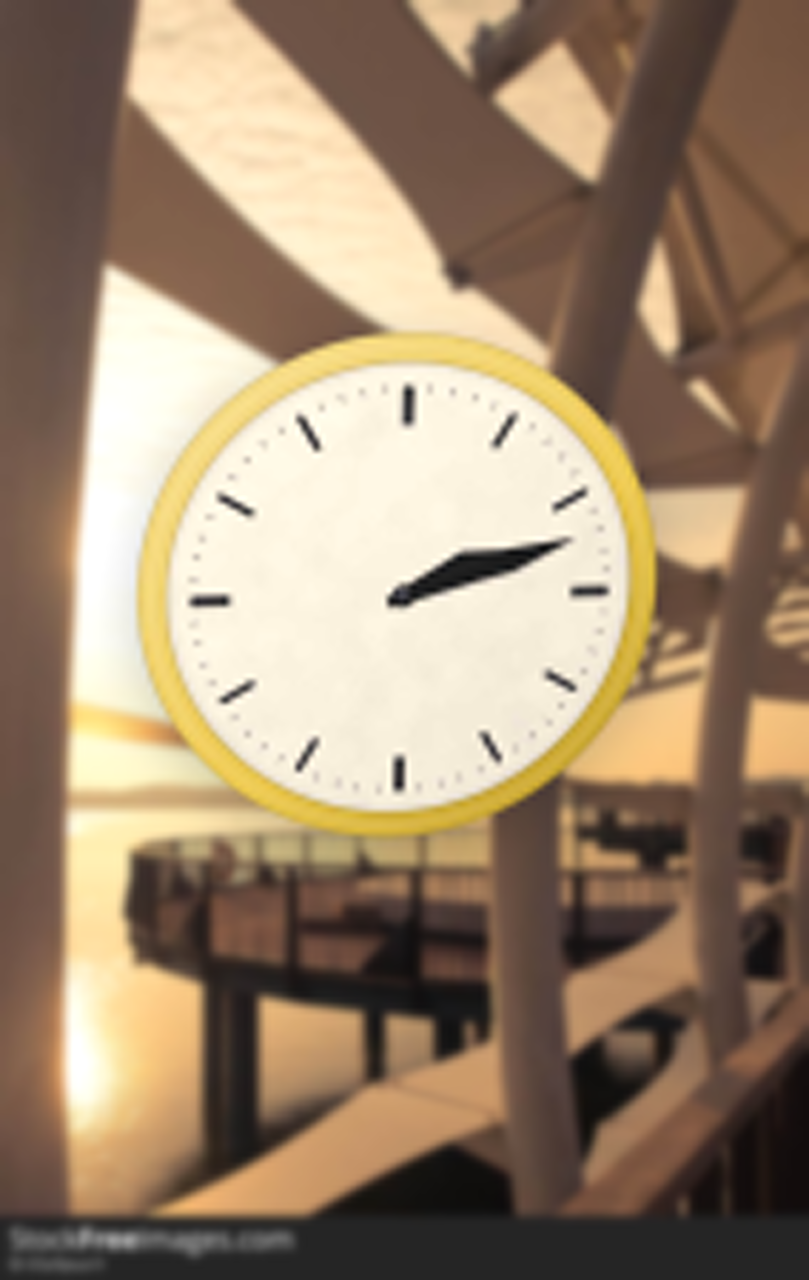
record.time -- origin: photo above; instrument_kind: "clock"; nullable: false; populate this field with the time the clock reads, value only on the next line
2:12
